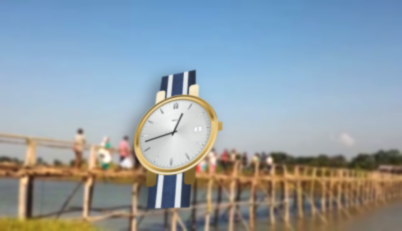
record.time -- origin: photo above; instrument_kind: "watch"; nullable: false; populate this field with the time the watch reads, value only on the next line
12:43
